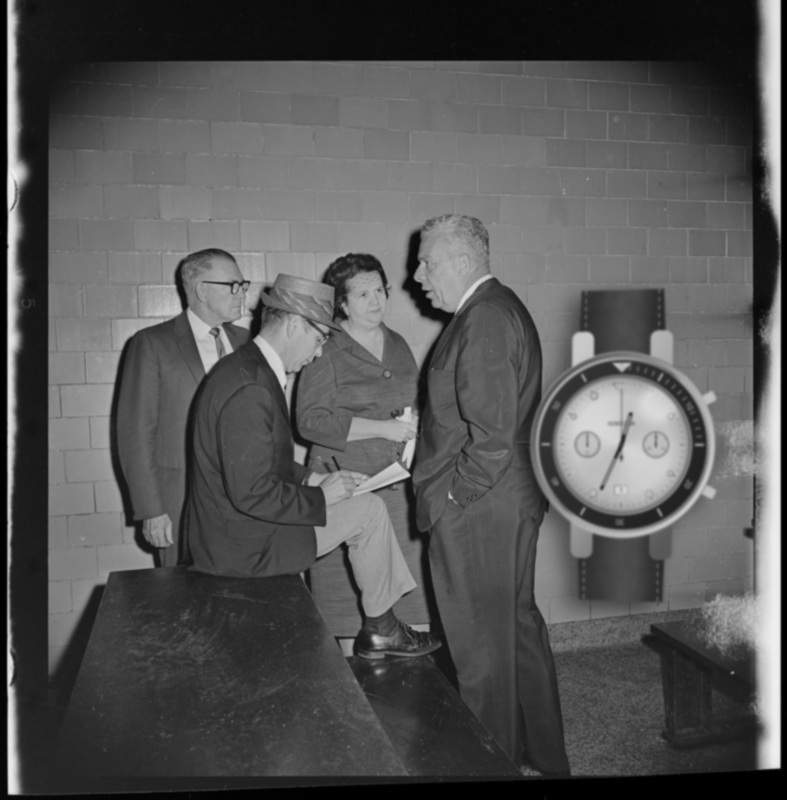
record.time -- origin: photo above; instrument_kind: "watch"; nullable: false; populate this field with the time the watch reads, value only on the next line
12:34
